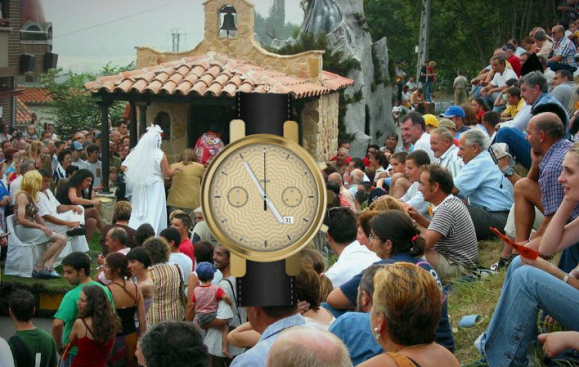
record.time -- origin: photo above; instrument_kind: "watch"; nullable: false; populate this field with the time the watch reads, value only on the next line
4:55
